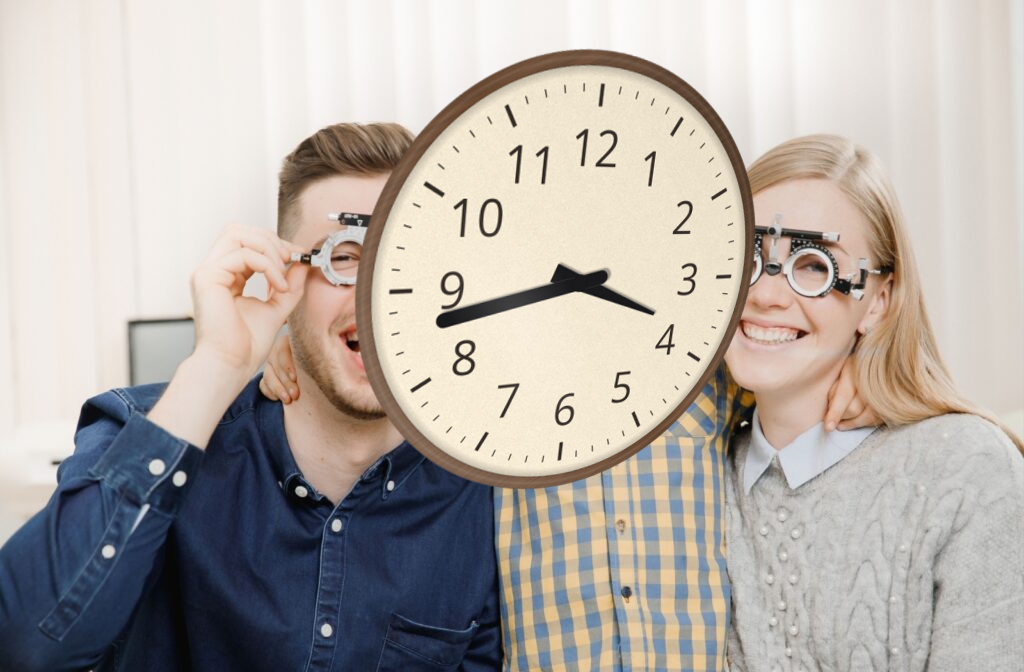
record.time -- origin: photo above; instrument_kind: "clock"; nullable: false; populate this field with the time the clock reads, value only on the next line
3:43
